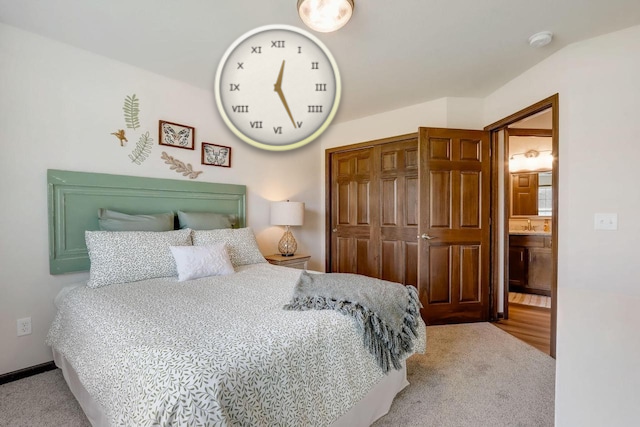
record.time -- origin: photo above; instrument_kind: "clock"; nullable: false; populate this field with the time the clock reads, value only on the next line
12:26
